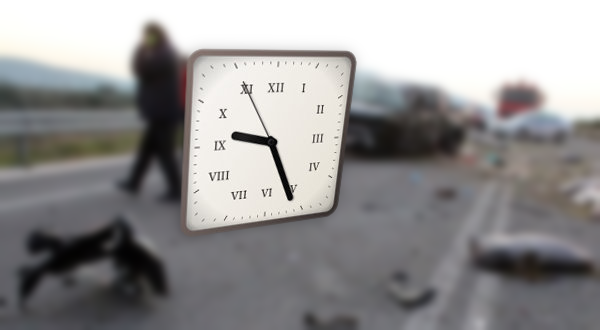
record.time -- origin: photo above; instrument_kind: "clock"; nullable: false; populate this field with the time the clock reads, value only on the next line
9:25:55
